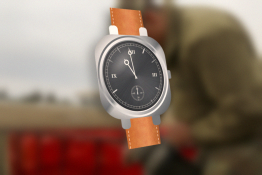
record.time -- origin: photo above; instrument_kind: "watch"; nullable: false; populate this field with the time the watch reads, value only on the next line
10:59
